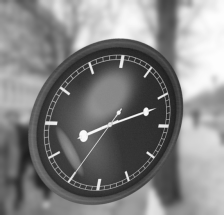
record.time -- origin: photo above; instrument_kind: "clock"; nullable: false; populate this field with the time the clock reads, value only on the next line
8:11:35
